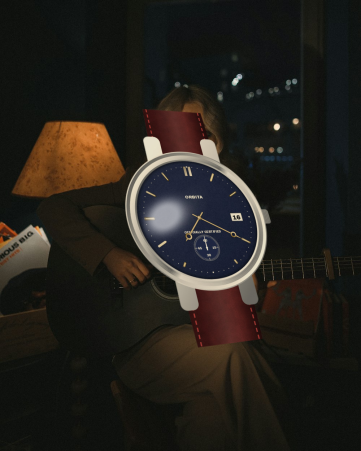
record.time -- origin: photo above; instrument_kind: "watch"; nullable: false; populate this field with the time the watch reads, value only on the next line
7:20
